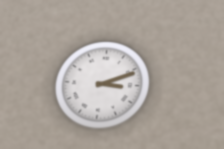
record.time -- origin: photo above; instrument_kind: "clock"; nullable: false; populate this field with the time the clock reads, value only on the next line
3:11
